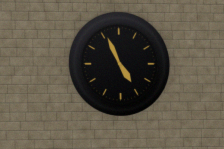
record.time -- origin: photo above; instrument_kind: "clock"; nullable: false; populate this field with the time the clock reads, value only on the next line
4:56
